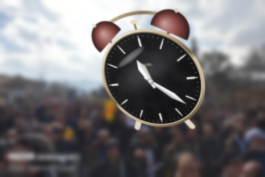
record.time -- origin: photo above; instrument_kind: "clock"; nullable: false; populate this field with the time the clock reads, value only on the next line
11:22
